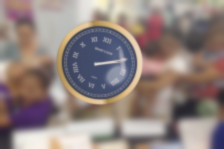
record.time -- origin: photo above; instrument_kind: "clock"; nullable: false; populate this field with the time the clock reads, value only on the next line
2:10
